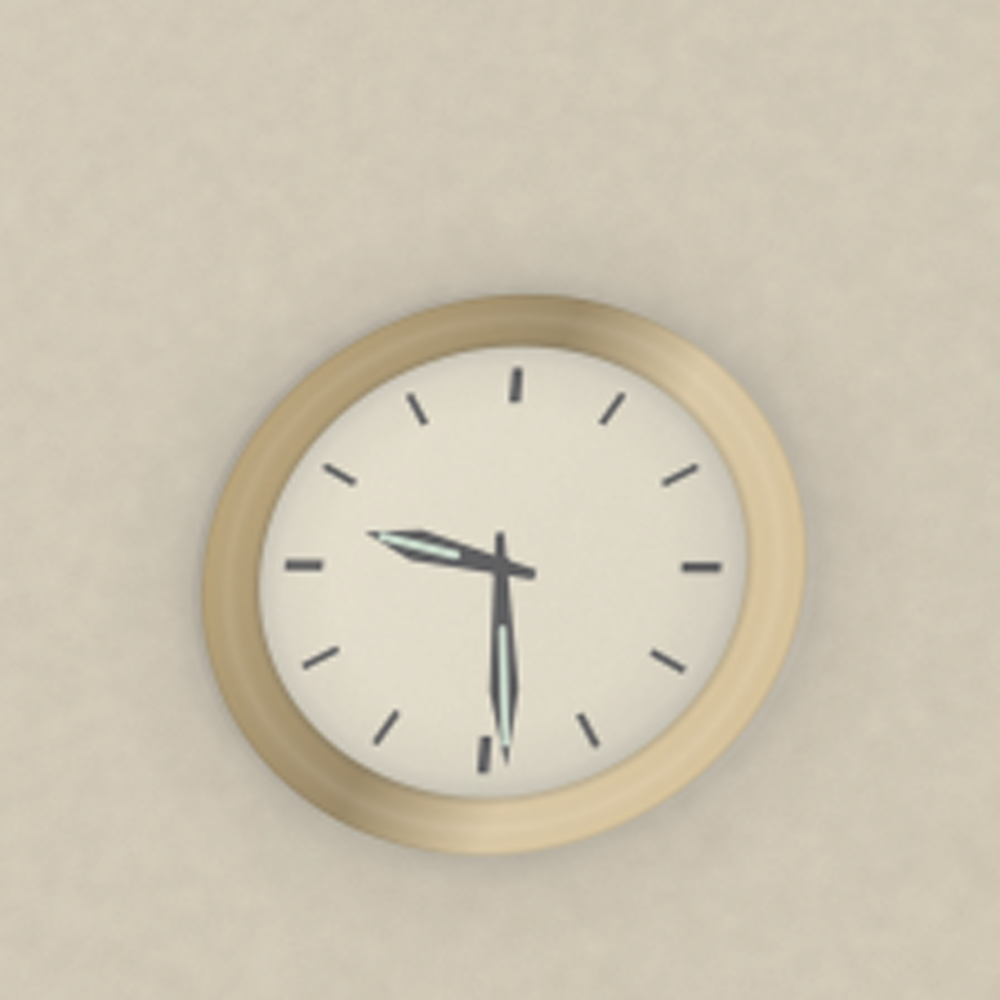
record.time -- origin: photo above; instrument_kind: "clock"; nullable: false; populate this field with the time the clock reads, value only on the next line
9:29
